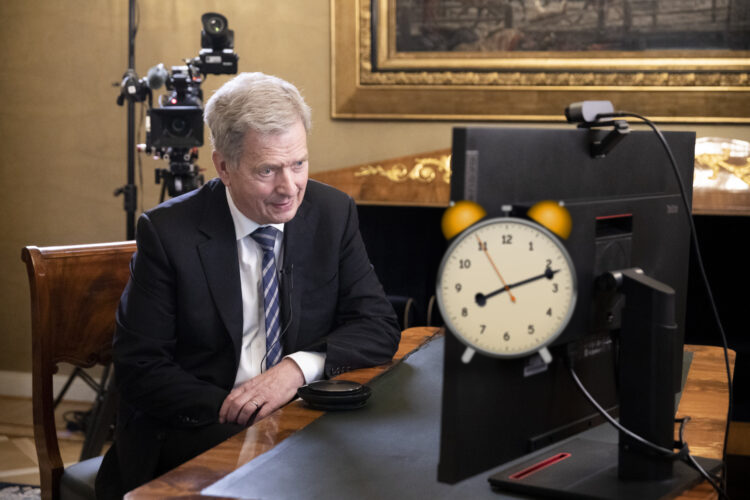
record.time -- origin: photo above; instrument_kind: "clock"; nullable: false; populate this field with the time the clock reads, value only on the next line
8:11:55
